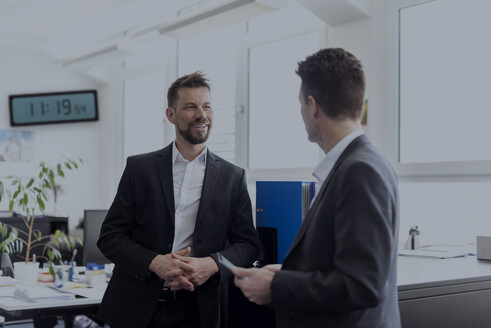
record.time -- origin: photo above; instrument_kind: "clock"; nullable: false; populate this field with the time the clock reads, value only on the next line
11:19
